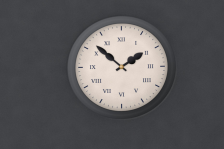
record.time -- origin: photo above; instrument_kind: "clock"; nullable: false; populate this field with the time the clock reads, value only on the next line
1:52
